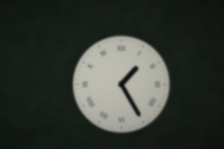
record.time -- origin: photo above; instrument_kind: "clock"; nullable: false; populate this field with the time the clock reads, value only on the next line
1:25
